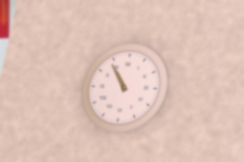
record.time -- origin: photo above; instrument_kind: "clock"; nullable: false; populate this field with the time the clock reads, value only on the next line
10:54
